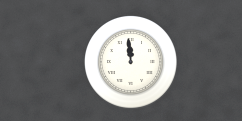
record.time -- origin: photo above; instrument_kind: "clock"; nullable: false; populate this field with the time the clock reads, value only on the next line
11:59
